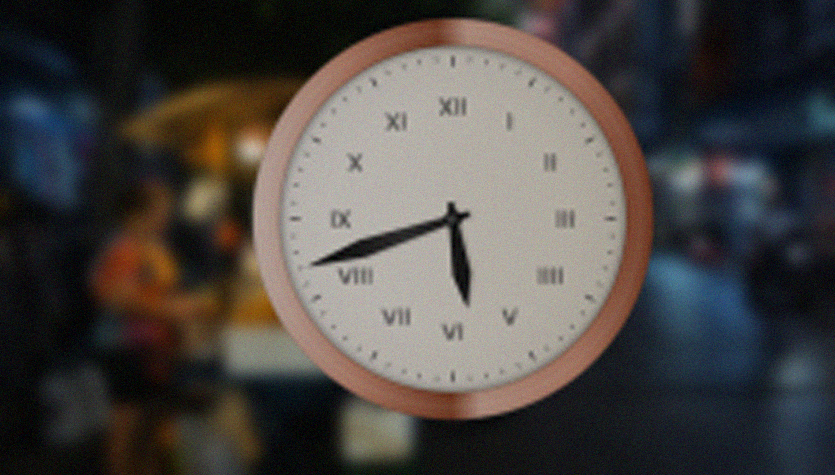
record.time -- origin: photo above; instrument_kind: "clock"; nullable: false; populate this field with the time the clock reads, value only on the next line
5:42
